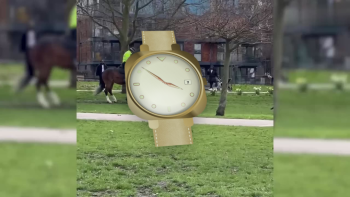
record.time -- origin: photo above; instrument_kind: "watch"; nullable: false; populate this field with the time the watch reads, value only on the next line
3:52
